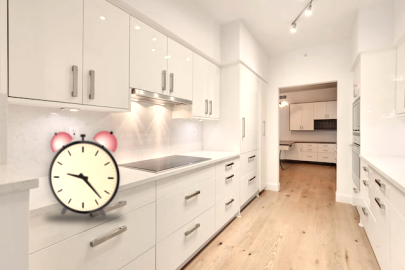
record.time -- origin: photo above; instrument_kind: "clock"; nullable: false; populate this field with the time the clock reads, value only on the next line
9:23
